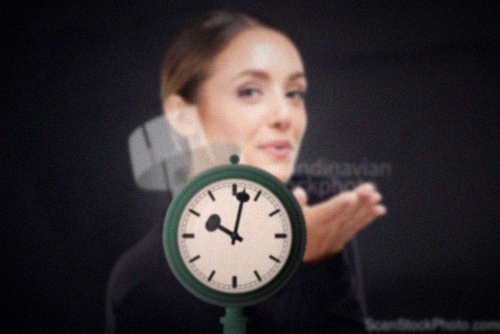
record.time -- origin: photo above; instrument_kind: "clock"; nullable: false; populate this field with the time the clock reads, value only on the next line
10:02
